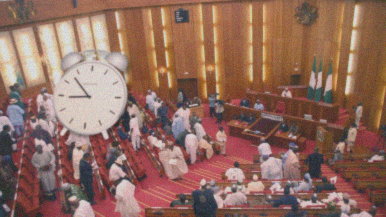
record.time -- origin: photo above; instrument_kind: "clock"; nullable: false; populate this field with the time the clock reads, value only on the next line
8:53
